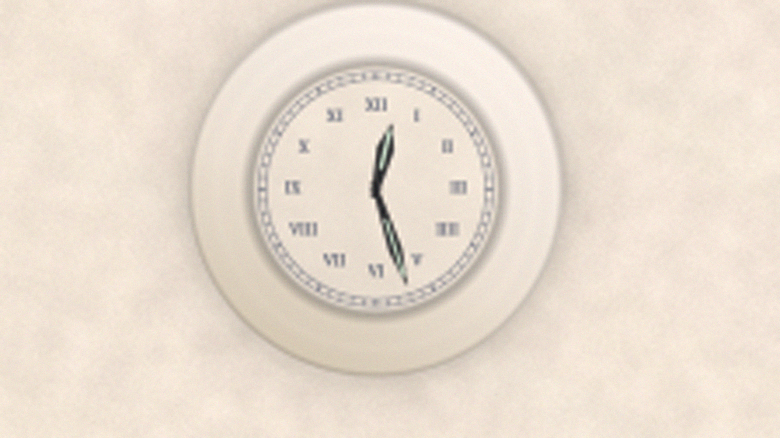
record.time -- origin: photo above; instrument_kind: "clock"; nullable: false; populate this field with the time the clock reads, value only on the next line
12:27
